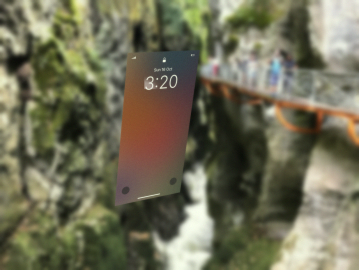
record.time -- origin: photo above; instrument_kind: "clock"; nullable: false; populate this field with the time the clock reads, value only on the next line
3:20
